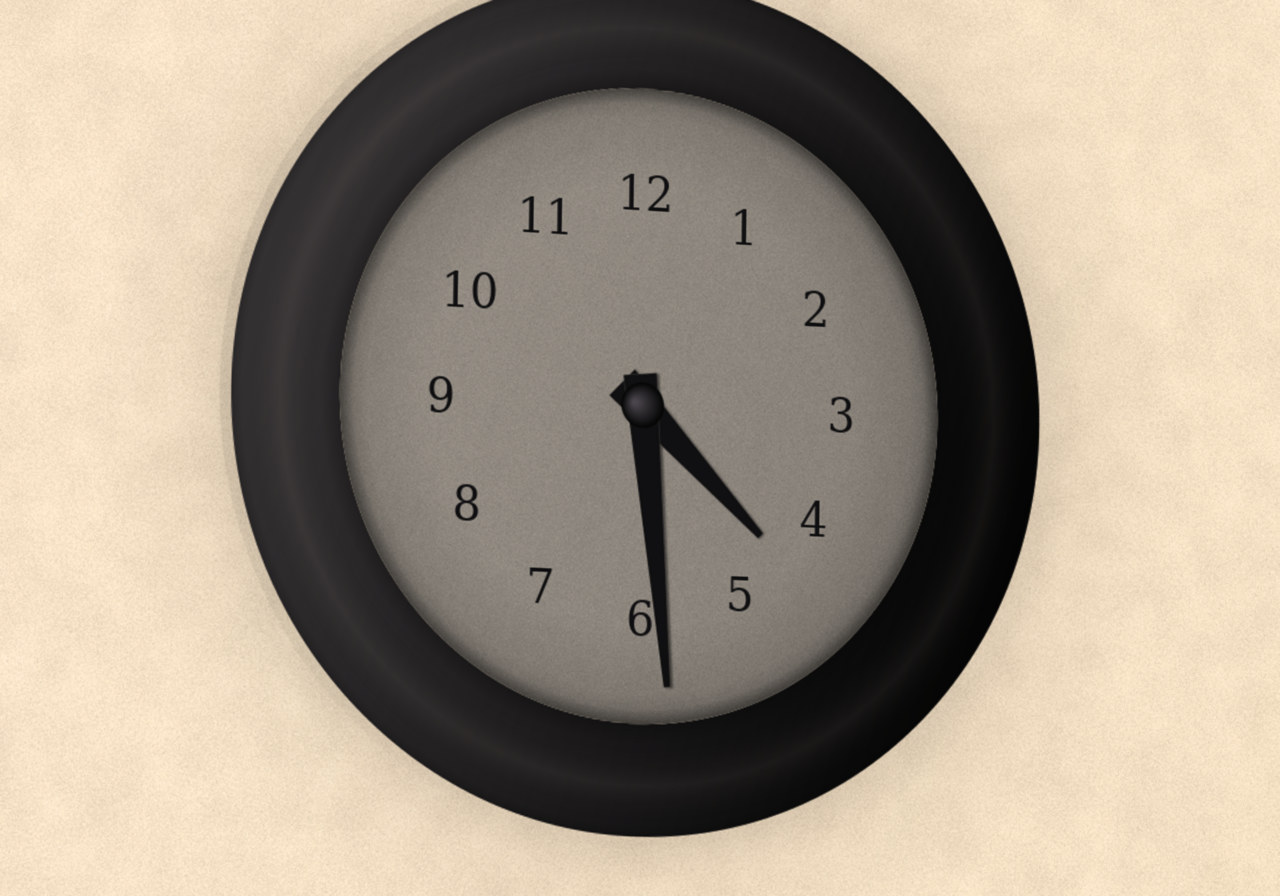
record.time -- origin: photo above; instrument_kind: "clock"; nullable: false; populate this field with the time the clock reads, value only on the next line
4:29
